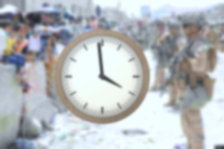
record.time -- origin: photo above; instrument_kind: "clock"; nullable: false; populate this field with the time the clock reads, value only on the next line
3:59
